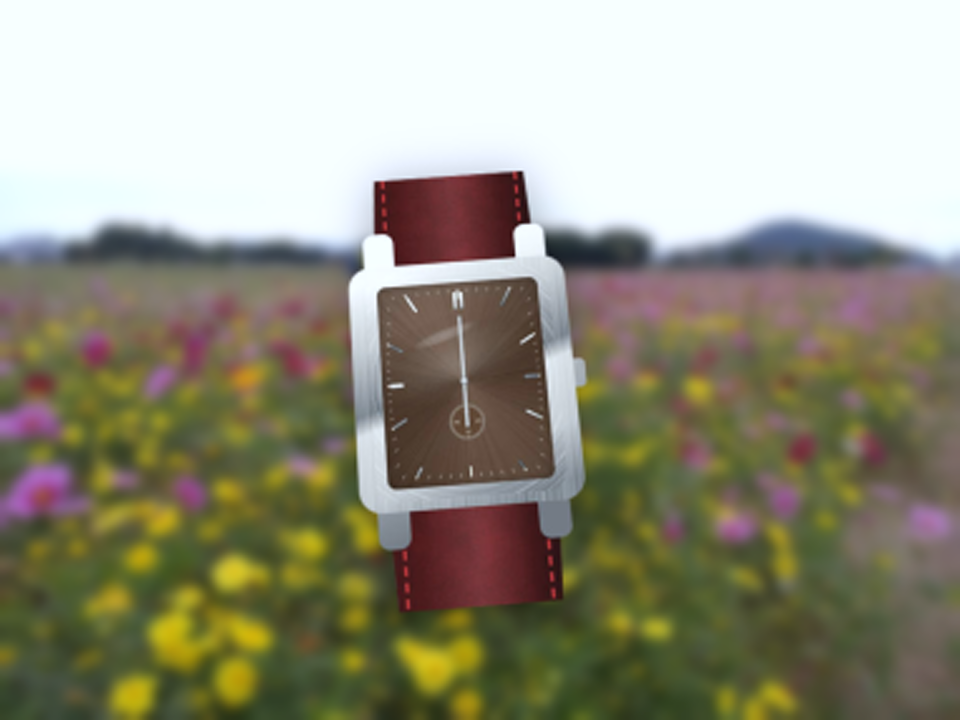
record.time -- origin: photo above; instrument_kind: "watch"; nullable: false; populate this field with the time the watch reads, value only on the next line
6:00
